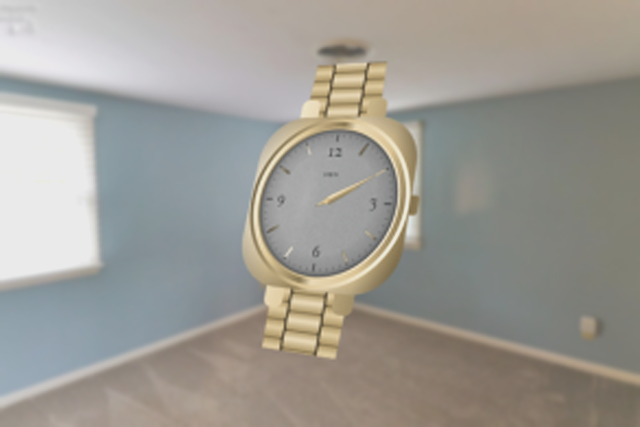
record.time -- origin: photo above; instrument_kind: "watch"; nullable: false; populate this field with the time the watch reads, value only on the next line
2:10
